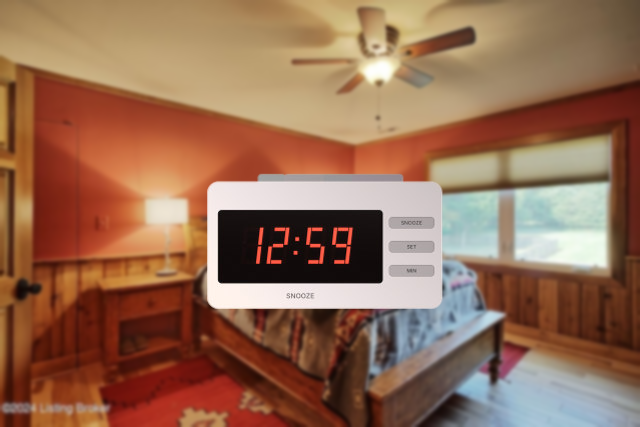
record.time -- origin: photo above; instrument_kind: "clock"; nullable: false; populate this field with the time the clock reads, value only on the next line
12:59
